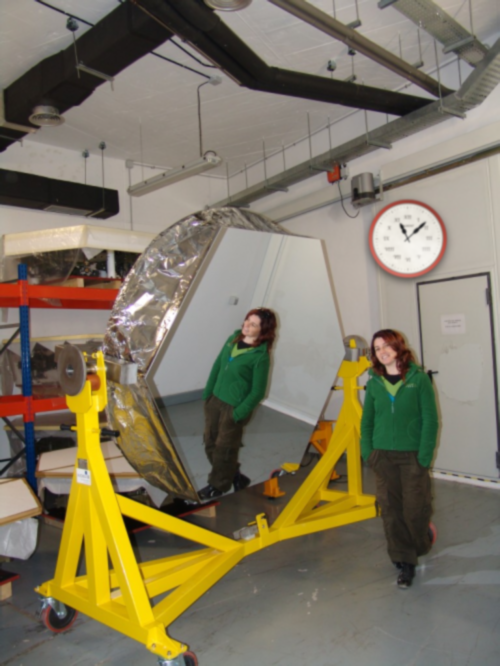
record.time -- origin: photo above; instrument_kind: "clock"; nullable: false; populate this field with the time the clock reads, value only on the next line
11:08
